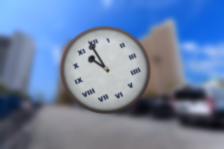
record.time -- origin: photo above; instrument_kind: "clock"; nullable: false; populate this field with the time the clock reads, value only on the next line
10:59
